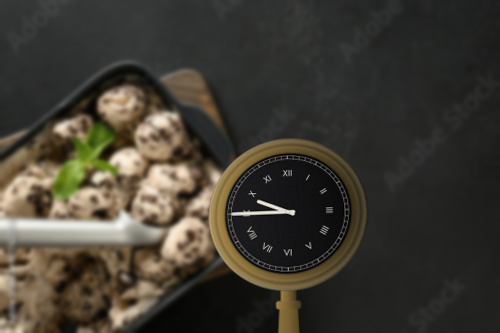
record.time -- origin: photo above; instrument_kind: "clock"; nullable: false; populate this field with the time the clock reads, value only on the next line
9:45
